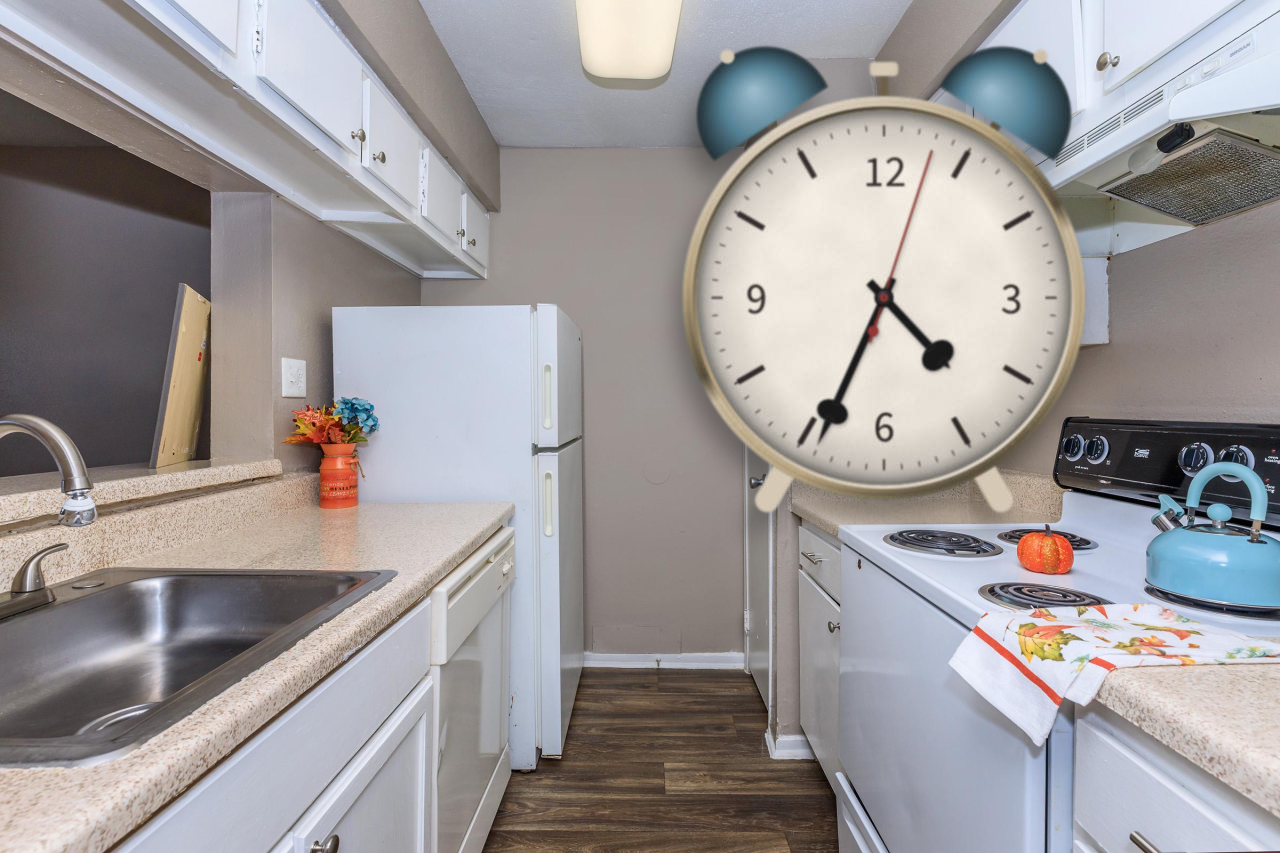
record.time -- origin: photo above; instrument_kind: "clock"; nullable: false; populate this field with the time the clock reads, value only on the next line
4:34:03
